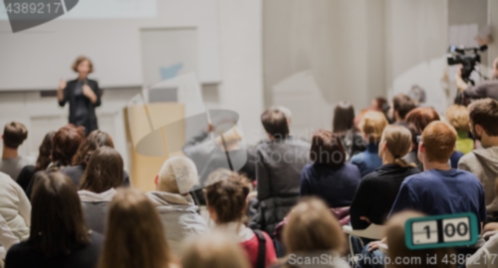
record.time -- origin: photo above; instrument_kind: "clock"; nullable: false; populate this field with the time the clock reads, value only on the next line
1:00
